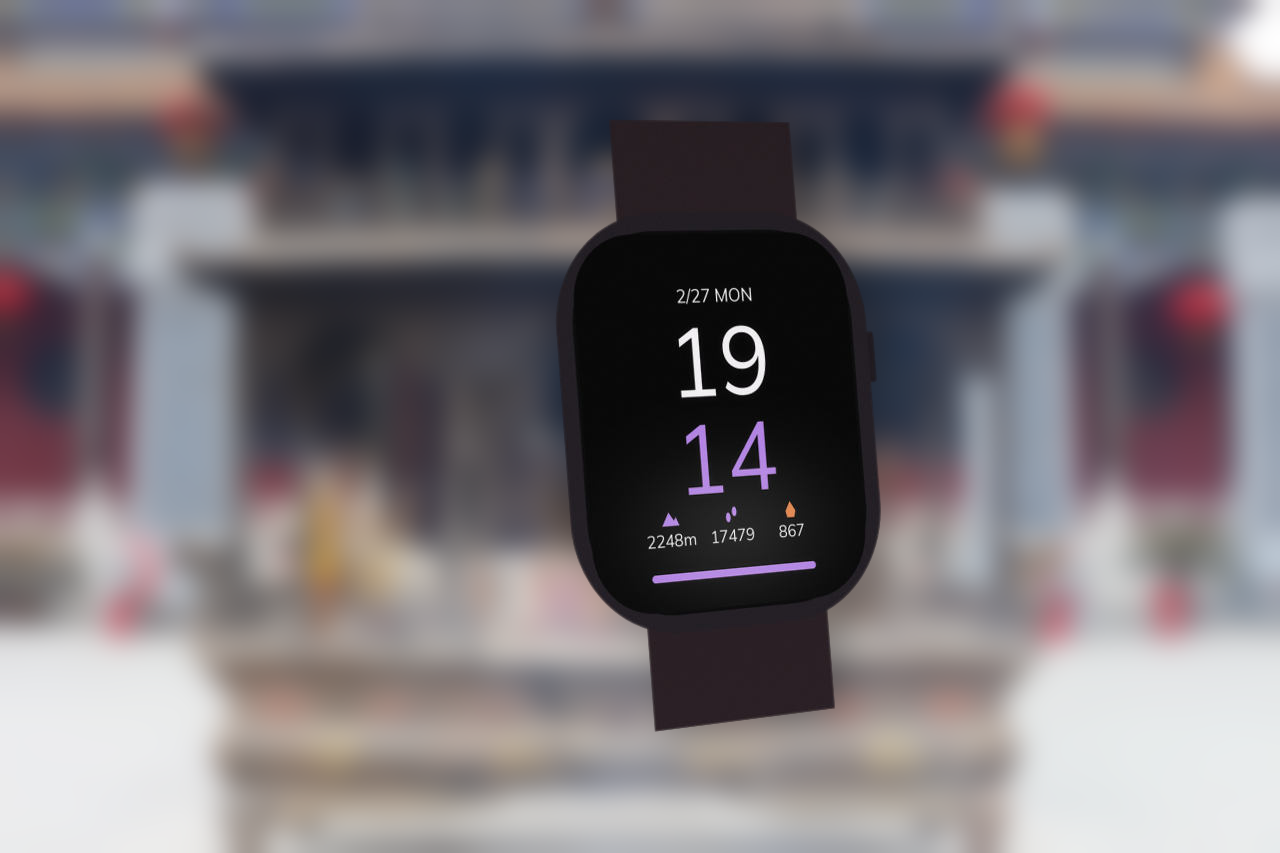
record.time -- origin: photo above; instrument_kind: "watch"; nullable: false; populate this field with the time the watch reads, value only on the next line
19:14
